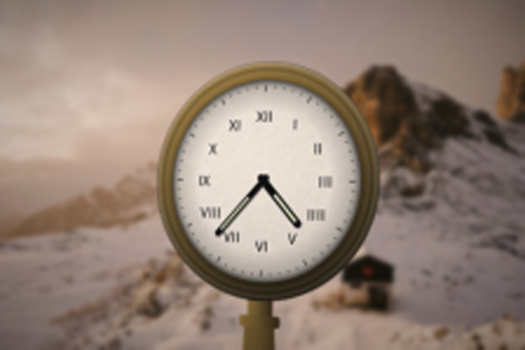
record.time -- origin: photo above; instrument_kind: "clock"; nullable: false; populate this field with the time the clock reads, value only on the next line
4:37
